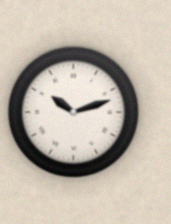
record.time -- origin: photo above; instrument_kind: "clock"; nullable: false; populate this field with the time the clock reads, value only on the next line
10:12
